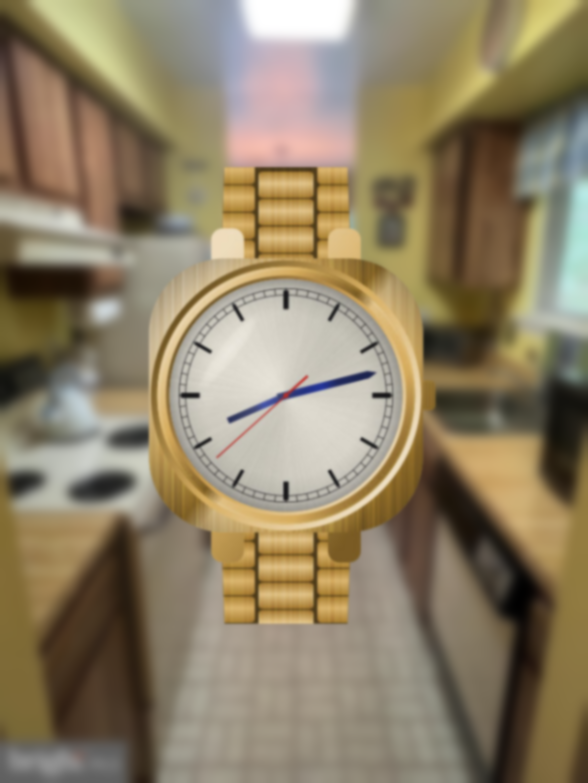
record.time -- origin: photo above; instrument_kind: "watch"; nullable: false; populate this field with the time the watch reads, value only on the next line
8:12:38
